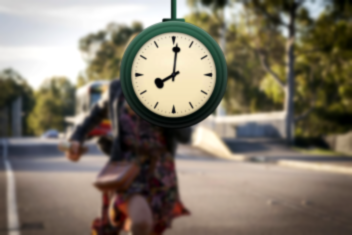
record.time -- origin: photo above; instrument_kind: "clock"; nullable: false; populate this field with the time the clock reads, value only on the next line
8:01
